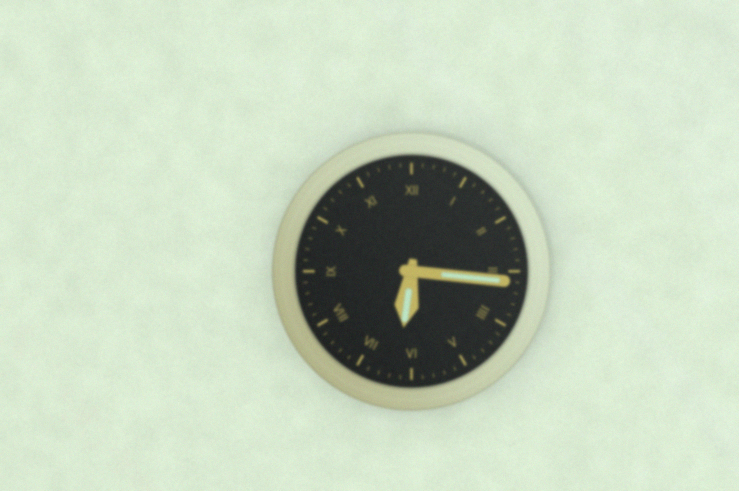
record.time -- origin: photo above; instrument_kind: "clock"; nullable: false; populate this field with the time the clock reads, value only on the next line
6:16
